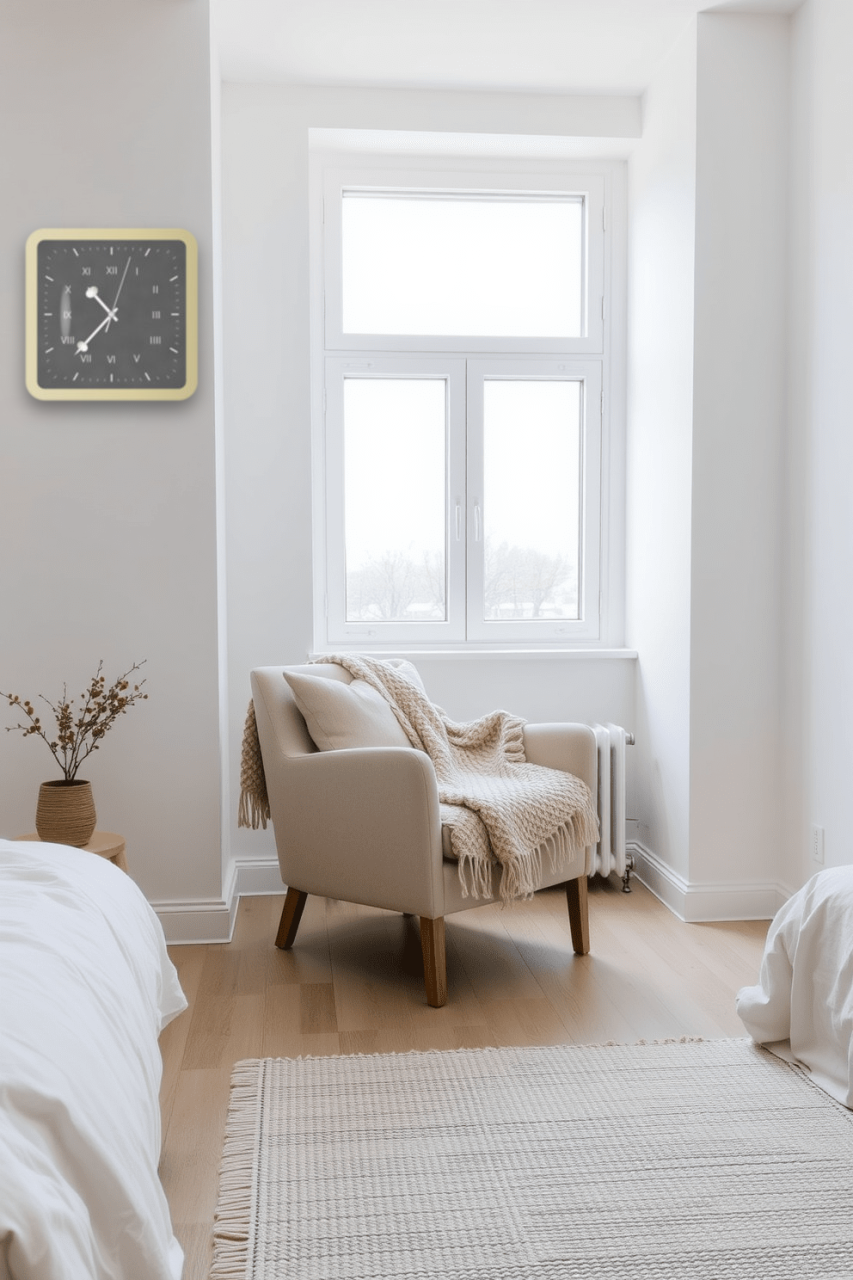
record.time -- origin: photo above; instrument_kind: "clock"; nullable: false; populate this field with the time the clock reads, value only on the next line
10:37:03
